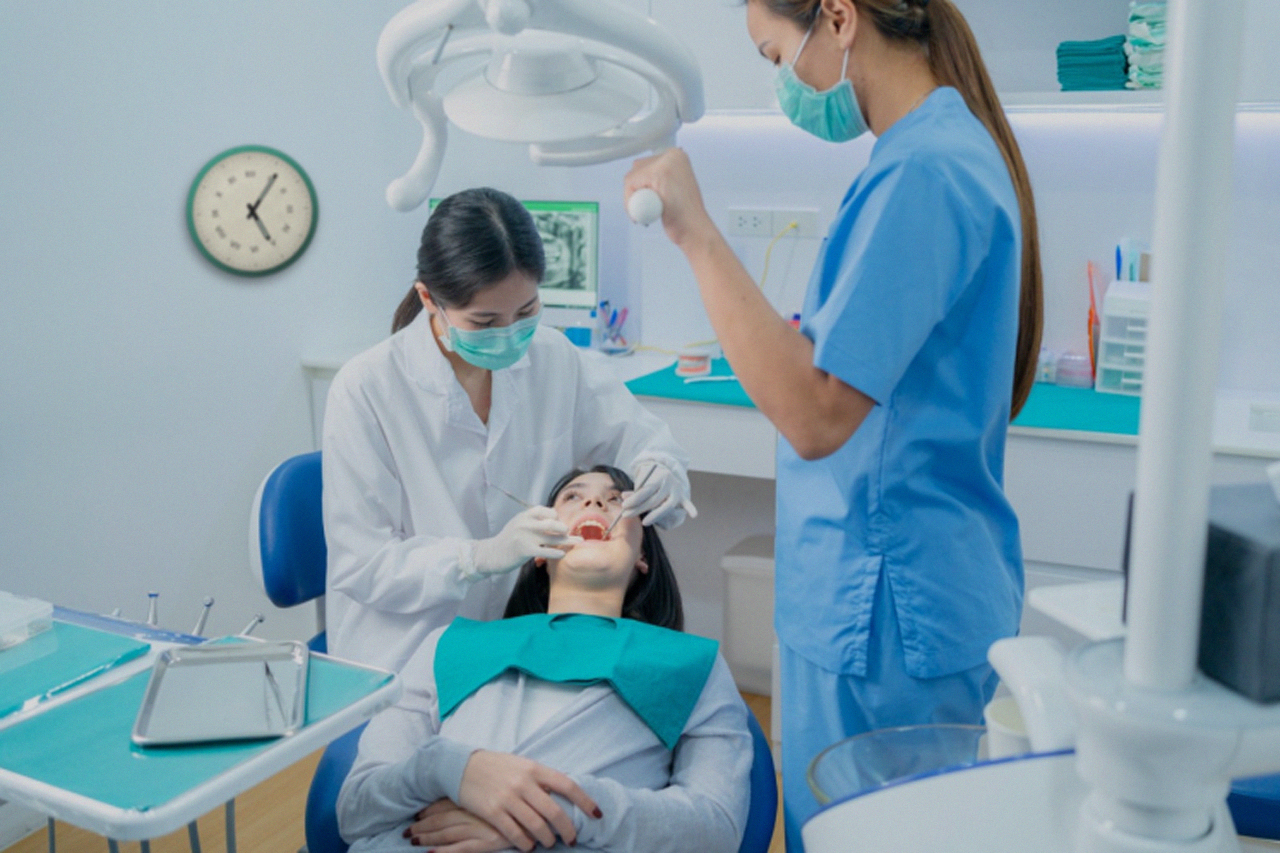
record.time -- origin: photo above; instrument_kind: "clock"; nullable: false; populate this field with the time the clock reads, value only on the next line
5:06
